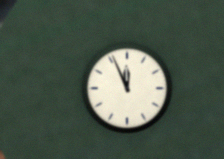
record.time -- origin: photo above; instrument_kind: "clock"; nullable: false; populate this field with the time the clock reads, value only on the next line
11:56
